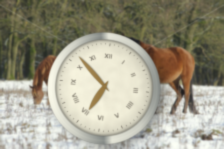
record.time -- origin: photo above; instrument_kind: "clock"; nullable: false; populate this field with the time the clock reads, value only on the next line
6:52
